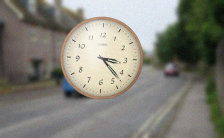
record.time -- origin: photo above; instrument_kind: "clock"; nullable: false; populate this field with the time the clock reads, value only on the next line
3:23
